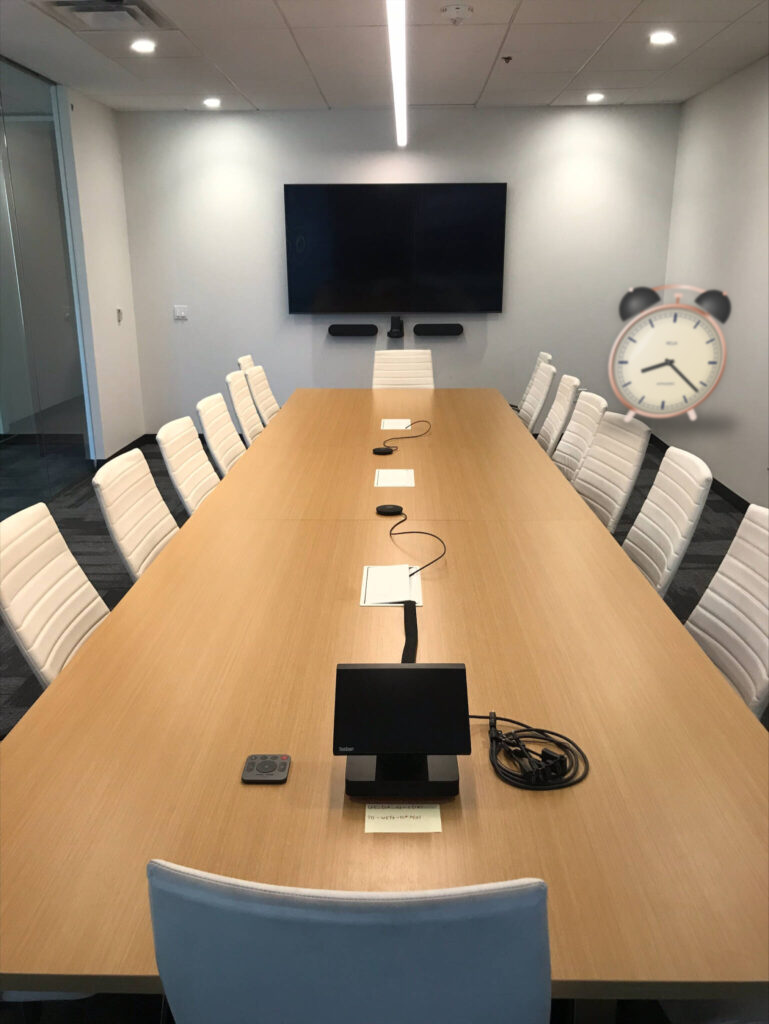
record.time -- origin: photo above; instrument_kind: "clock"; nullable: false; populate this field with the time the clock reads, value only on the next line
8:22
